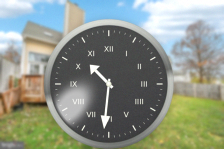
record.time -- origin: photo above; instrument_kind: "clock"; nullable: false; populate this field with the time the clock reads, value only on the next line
10:31
